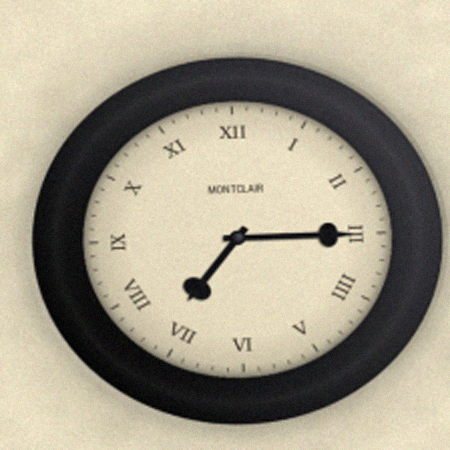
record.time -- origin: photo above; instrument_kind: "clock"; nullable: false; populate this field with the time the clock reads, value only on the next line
7:15
